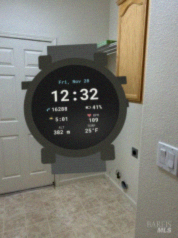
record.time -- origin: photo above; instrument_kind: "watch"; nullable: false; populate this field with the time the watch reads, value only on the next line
12:32
